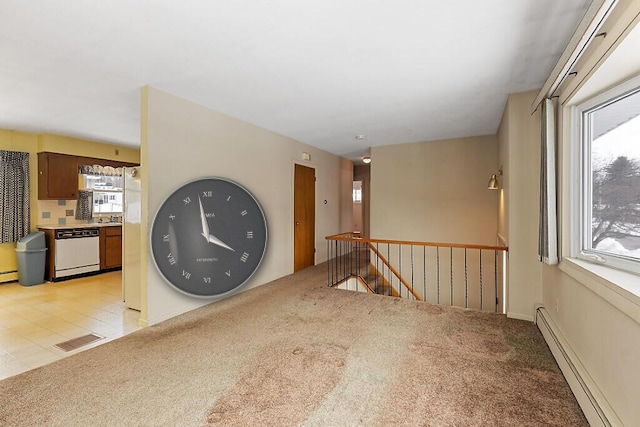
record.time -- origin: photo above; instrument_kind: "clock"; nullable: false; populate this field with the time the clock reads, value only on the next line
3:58
